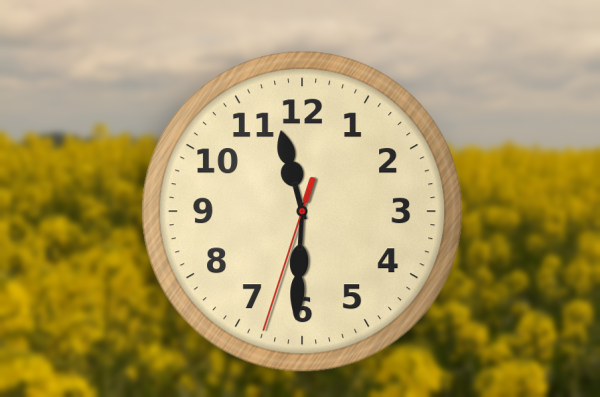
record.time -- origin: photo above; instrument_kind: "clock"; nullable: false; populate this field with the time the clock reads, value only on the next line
11:30:33
